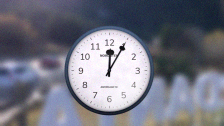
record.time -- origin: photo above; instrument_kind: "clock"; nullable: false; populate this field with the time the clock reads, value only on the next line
12:05
